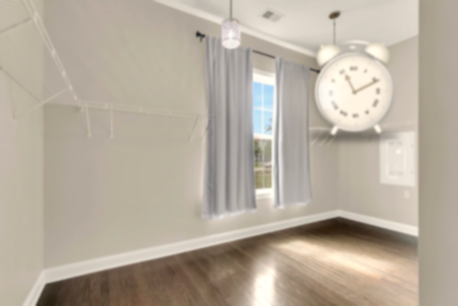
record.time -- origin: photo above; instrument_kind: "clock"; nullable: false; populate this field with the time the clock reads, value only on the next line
11:11
